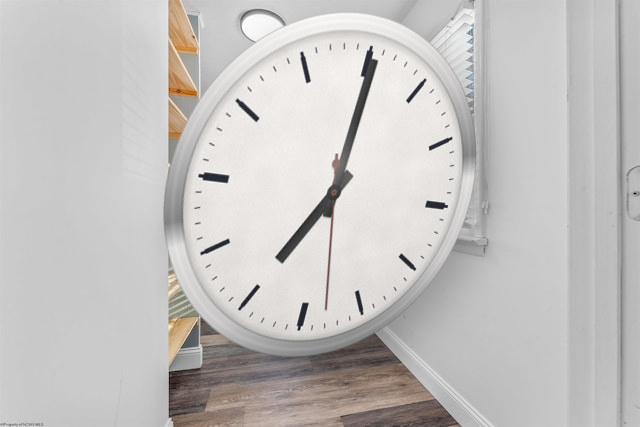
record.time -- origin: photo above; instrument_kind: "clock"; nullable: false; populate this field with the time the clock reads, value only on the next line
7:00:28
